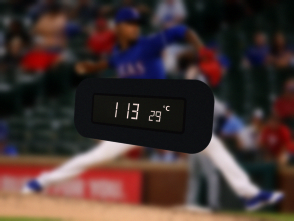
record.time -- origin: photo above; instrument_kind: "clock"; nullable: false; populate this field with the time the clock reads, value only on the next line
1:13
